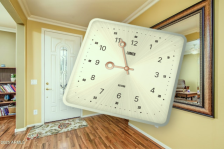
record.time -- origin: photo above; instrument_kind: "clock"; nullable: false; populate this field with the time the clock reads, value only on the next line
8:56
